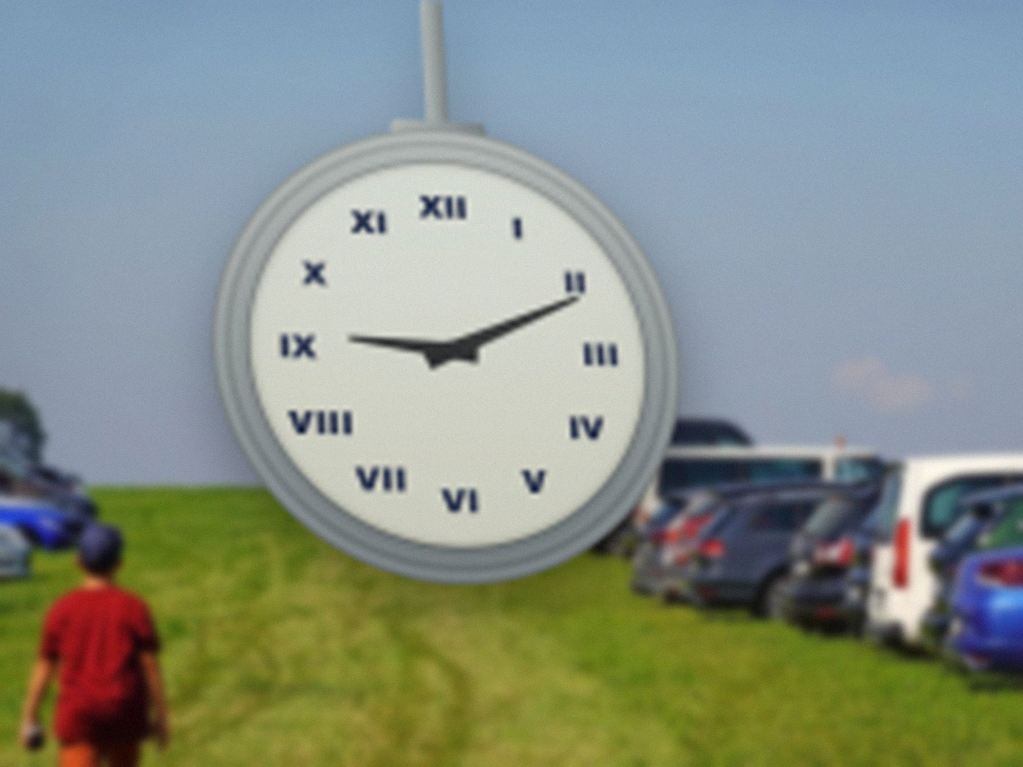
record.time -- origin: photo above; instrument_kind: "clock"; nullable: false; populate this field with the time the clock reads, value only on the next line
9:11
